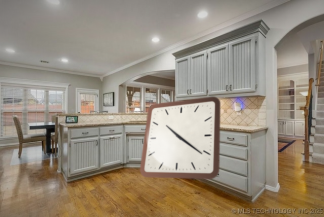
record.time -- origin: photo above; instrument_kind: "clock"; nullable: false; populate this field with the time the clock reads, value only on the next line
10:21
